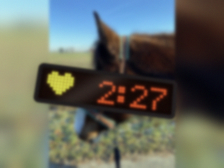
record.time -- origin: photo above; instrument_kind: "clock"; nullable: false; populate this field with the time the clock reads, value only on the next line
2:27
